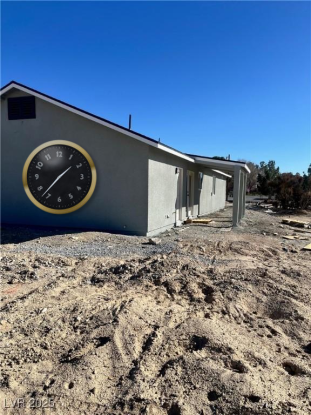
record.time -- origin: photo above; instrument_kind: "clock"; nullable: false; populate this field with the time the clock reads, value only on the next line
1:37
